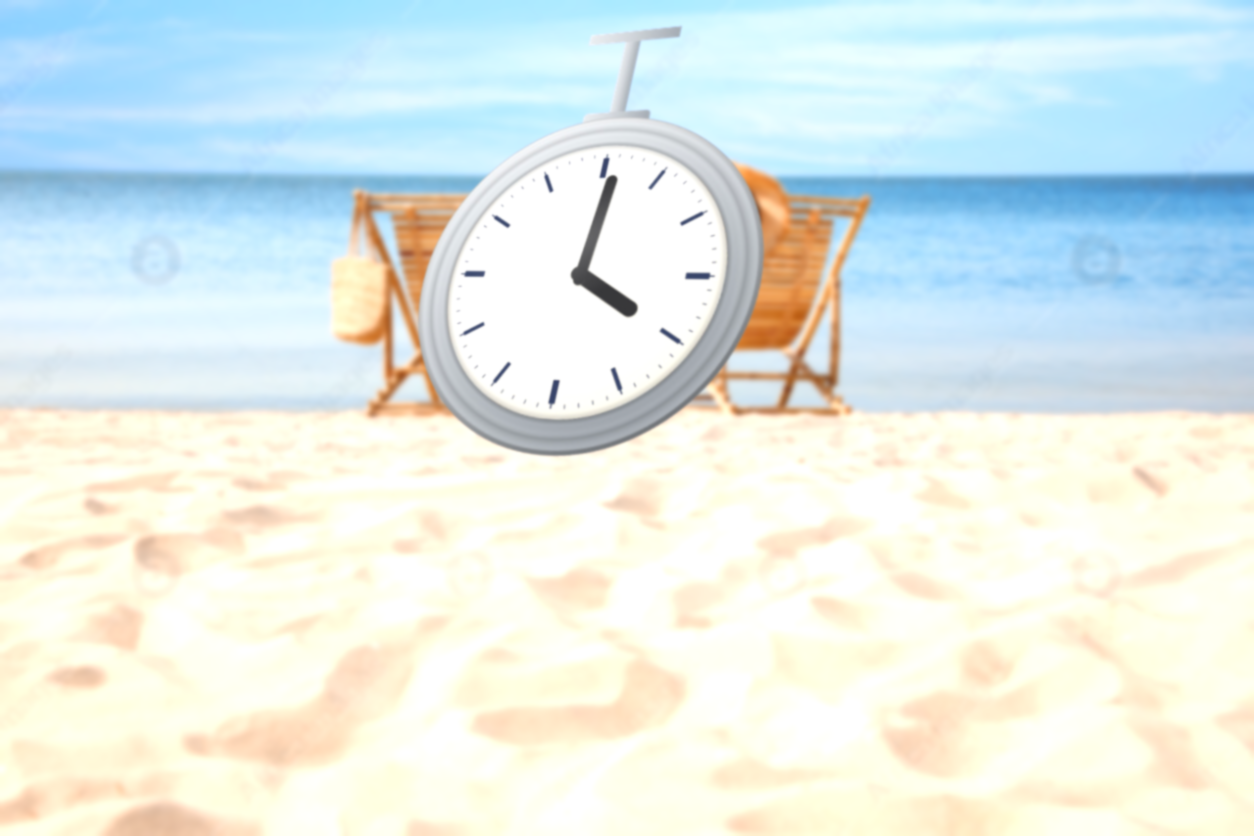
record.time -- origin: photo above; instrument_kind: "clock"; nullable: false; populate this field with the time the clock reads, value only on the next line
4:01
